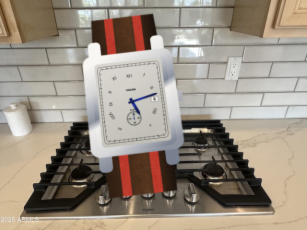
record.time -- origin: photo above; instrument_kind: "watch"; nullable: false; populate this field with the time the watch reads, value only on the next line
5:13
